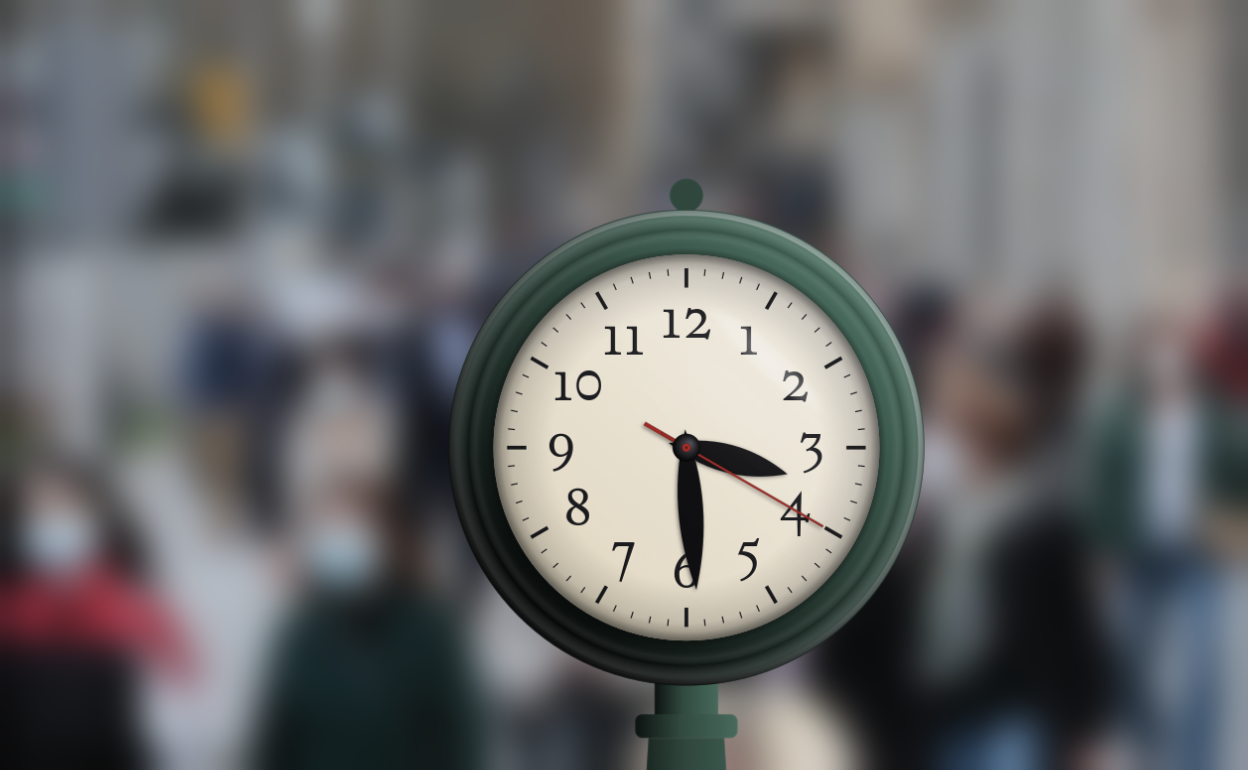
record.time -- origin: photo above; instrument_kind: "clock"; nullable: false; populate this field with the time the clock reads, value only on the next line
3:29:20
